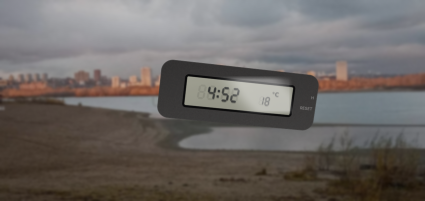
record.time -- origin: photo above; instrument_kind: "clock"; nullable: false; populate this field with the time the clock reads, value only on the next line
4:52
